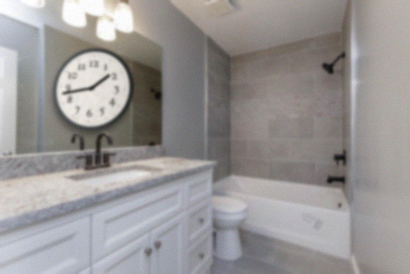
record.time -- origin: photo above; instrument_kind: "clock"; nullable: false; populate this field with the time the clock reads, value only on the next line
1:43
